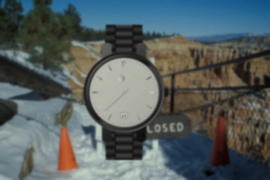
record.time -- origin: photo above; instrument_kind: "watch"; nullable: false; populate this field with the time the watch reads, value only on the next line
11:38
